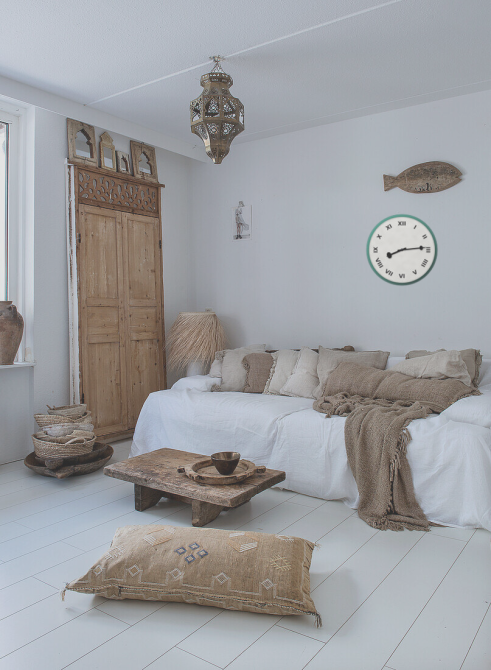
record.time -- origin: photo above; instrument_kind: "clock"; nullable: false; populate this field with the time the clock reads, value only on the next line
8:14
